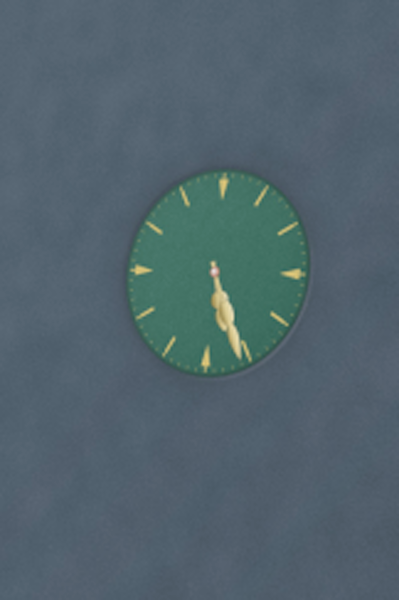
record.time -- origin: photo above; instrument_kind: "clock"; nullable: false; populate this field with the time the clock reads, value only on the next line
5:26
